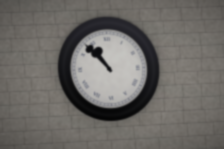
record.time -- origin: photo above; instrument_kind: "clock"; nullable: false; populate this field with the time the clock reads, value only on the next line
10:53
